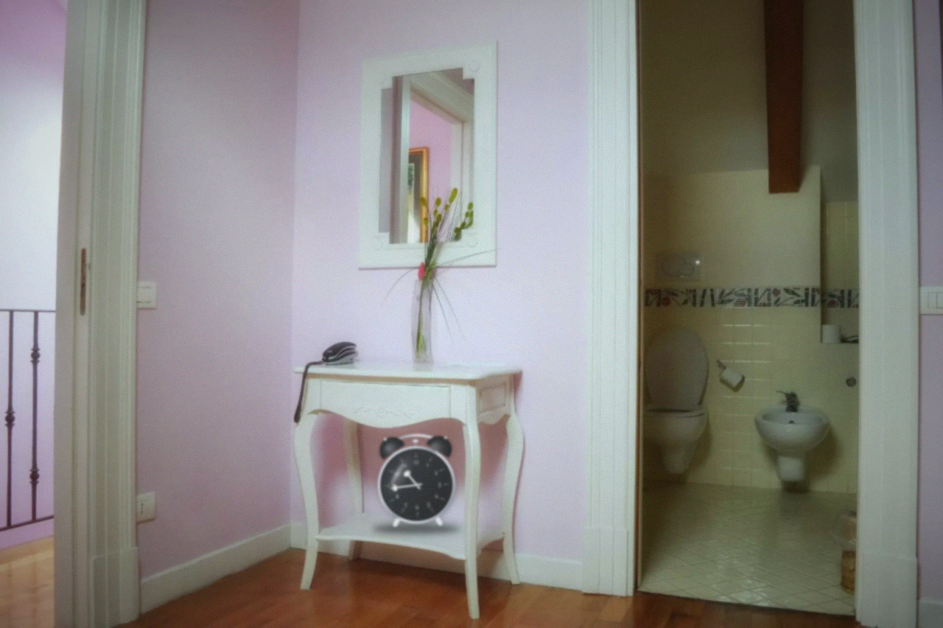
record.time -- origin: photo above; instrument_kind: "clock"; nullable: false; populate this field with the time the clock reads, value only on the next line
10:44
